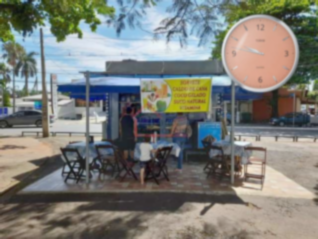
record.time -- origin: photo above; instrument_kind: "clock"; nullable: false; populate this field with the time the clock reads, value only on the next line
9:47
